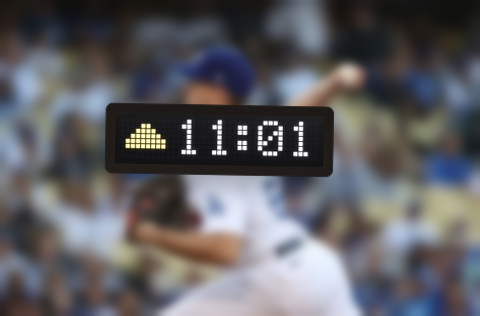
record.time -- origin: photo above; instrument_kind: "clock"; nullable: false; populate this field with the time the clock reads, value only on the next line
11:01
